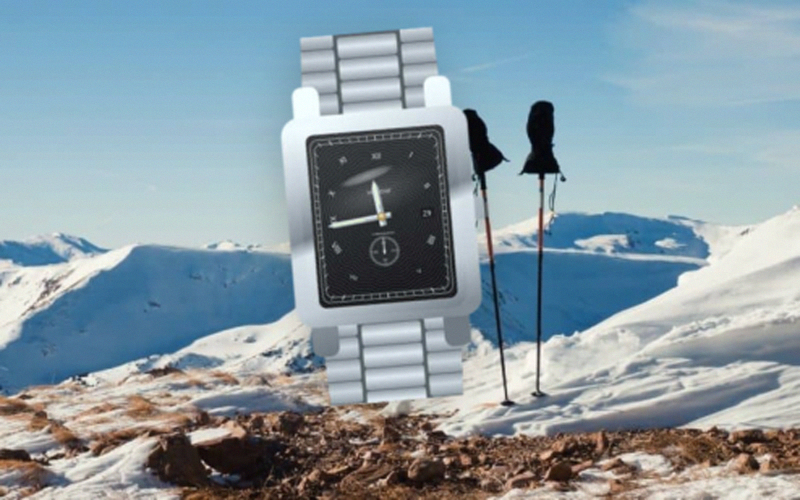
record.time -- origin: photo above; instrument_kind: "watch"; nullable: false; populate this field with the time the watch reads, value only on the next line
11:44
